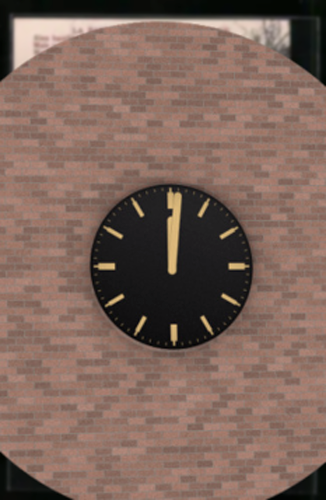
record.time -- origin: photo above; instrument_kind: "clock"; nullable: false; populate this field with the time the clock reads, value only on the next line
12:01
